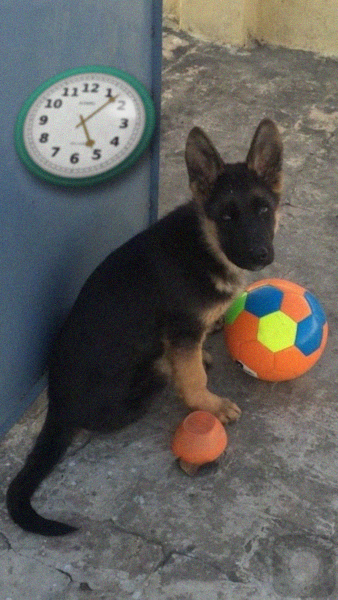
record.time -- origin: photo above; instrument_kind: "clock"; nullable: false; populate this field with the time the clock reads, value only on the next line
5:07
